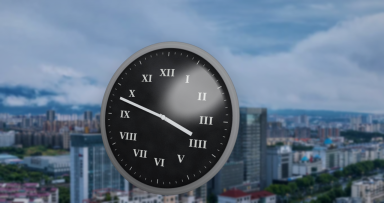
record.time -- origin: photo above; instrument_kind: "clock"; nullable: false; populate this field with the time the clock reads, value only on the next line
3:48
